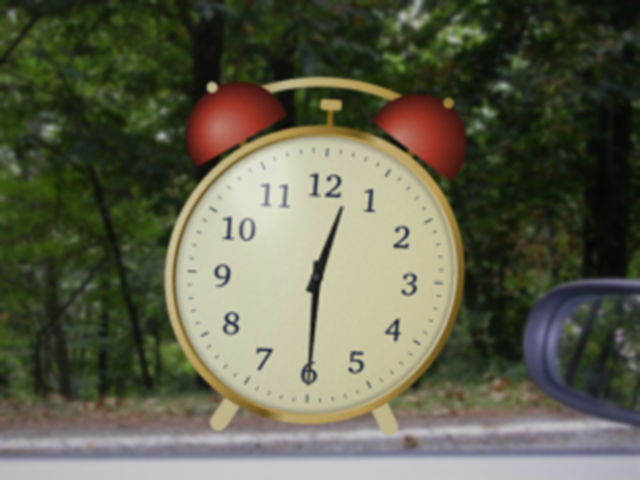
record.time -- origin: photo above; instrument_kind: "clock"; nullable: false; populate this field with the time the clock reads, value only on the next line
12:30
